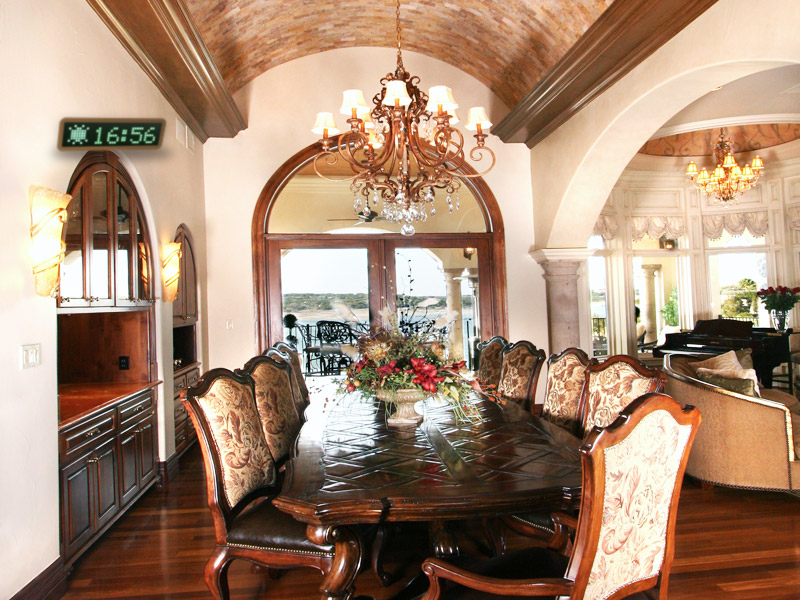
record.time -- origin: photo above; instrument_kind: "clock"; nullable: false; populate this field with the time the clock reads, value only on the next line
16:56
